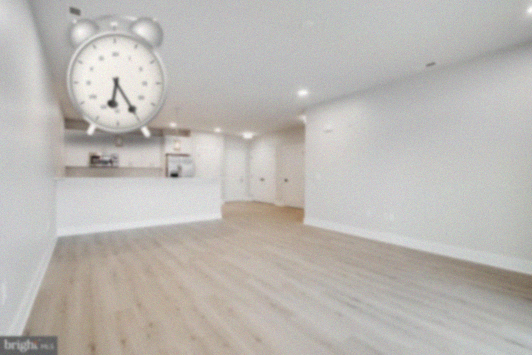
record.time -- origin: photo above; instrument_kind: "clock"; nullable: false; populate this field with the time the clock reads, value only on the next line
6:25
